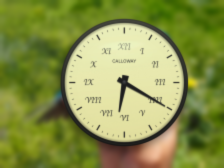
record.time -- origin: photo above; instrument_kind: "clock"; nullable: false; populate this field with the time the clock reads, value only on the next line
6:20
